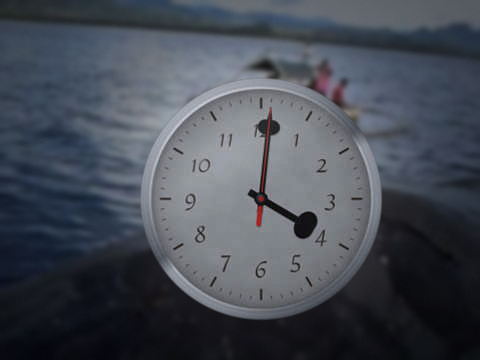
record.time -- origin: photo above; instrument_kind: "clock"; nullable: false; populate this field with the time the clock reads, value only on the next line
4:01:01
